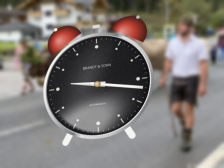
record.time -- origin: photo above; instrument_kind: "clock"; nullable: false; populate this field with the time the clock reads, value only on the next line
9:17
